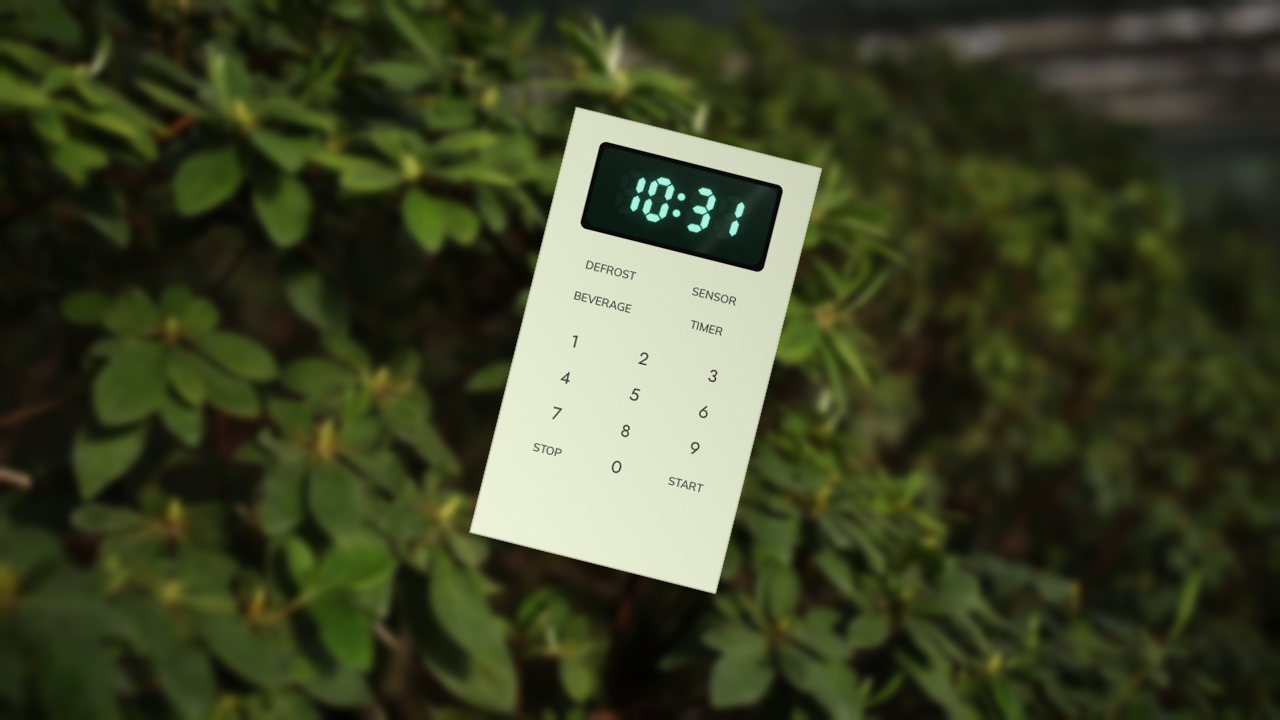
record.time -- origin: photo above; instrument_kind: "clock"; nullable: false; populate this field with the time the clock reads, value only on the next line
10:31
